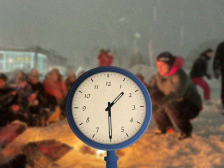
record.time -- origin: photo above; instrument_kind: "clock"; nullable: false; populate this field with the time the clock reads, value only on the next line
1:30
